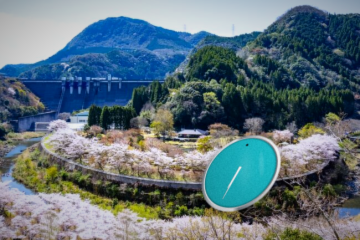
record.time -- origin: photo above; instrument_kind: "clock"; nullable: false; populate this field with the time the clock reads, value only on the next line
6:32
